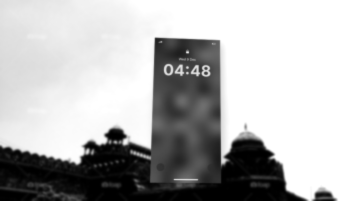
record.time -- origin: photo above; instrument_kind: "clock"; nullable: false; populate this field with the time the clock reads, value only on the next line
4:48
